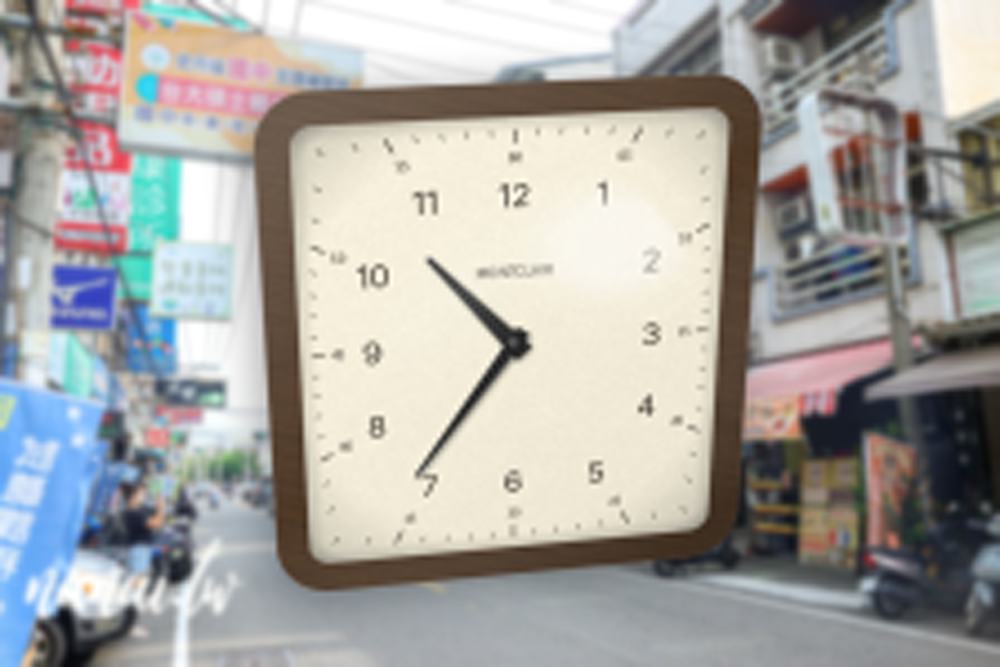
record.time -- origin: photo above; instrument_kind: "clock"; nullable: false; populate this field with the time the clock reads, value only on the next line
10:36
